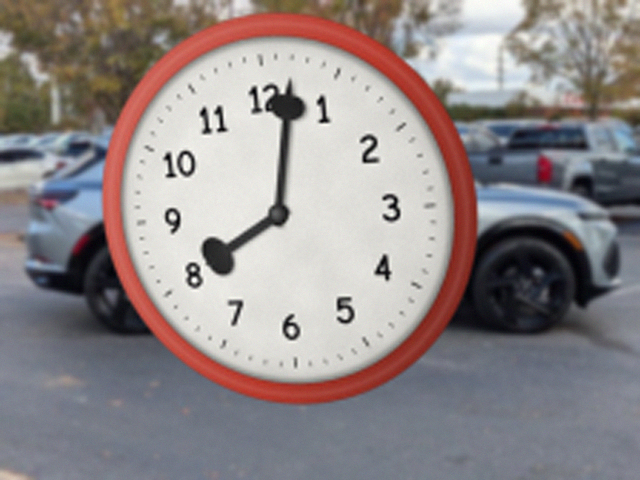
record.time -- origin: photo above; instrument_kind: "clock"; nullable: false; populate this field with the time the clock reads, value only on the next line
8:02
